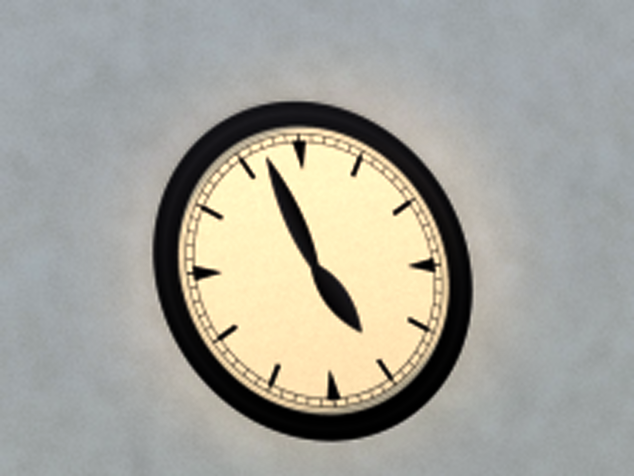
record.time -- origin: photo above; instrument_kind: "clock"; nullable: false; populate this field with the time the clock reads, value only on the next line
4:57
